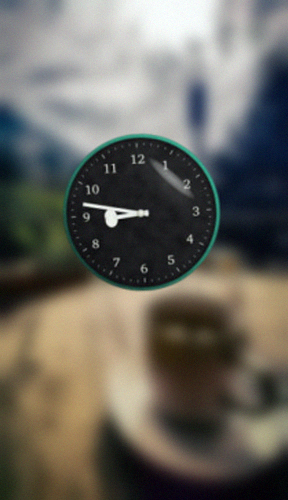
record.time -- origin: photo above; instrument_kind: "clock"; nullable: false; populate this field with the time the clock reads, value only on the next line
8:47
